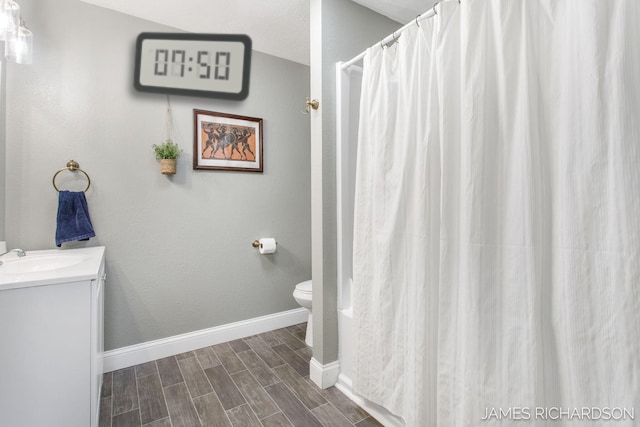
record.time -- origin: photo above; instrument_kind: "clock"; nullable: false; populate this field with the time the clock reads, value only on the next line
7:50
